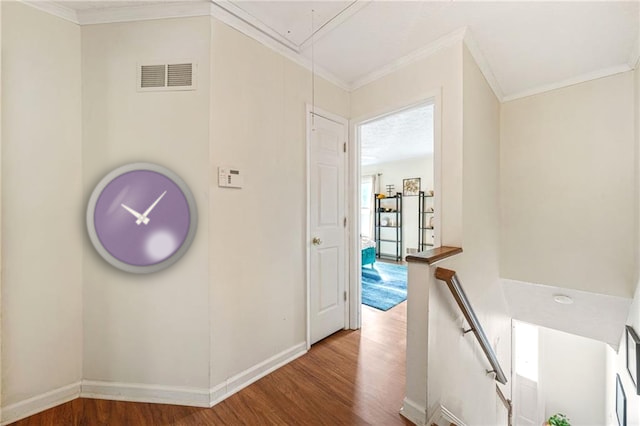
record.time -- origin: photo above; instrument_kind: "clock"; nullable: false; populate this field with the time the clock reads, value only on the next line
10:07
